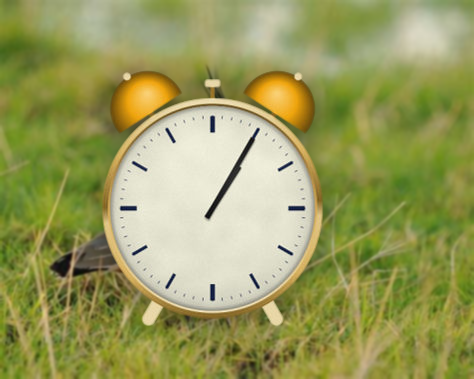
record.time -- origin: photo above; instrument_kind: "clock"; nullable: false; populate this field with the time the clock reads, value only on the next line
1:05
